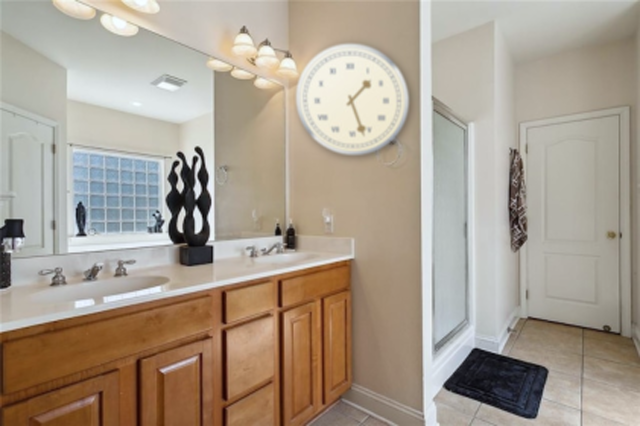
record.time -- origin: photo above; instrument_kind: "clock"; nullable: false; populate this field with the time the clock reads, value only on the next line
1:27
